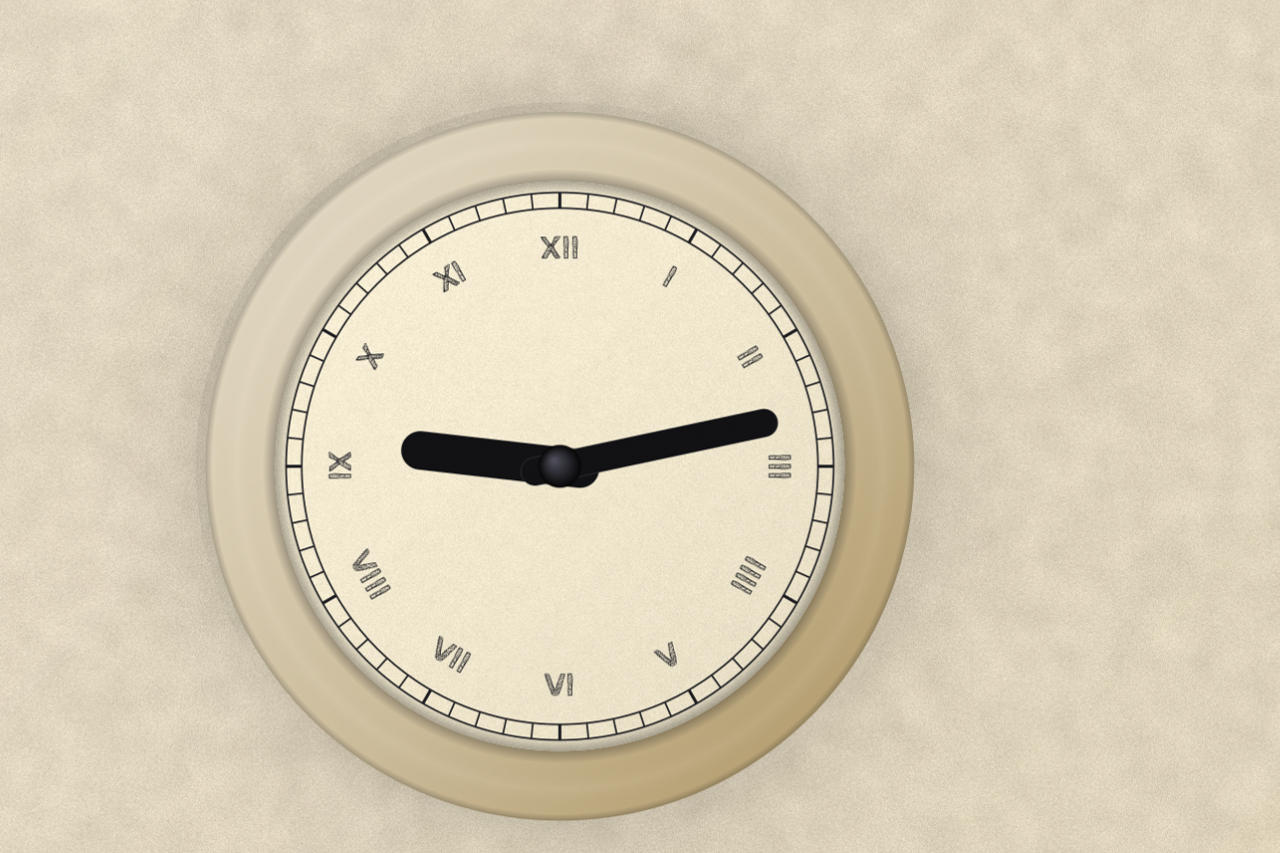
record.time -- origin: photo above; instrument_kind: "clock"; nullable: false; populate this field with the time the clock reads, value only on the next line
9:13
